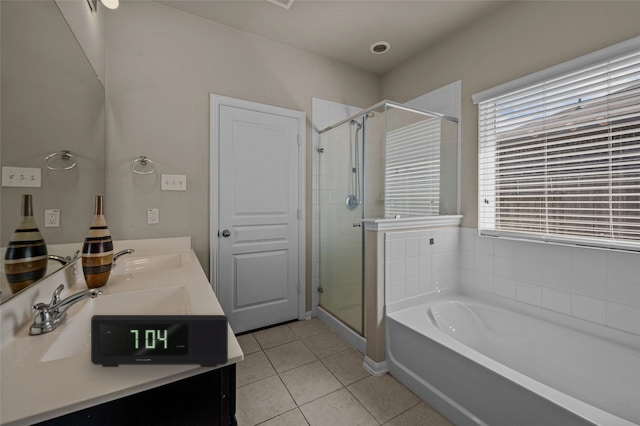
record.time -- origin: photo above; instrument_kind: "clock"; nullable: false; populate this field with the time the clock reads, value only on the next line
7:04
